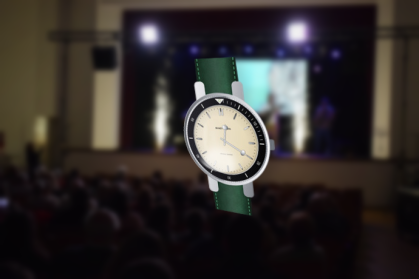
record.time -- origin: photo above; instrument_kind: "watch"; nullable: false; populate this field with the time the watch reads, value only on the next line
12:20
